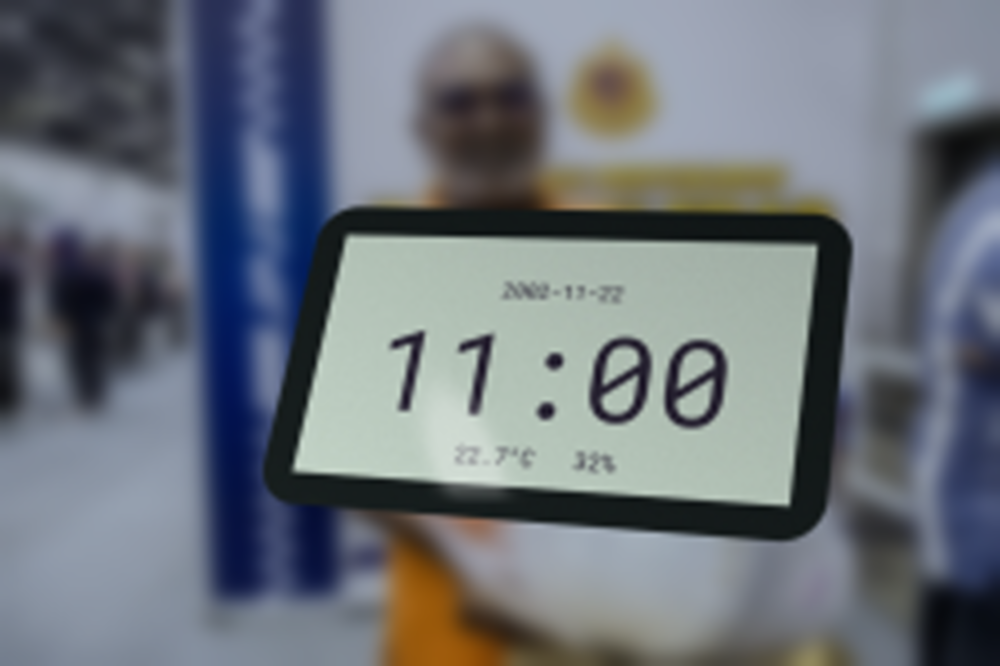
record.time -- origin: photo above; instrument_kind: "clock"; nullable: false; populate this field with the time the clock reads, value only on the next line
11:00
